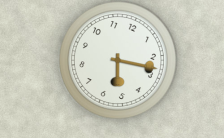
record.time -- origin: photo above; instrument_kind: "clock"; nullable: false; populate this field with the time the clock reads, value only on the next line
5:13
